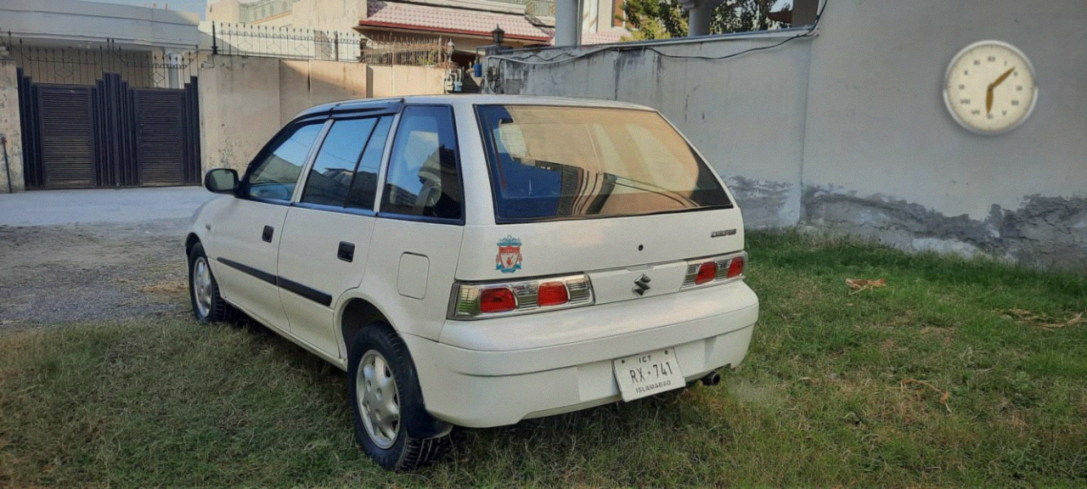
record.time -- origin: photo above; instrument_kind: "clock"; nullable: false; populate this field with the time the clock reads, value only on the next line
6:08
